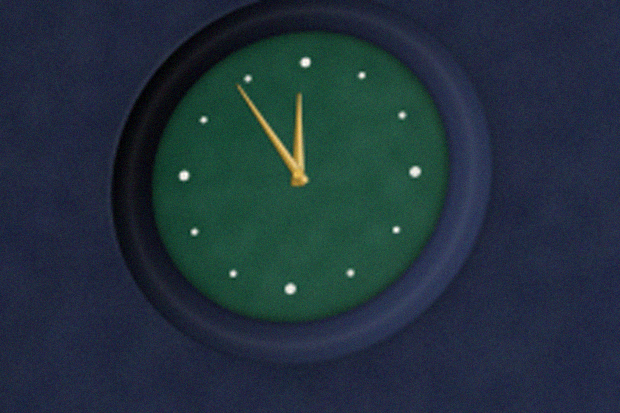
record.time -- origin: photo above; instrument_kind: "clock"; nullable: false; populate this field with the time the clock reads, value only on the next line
11:54
